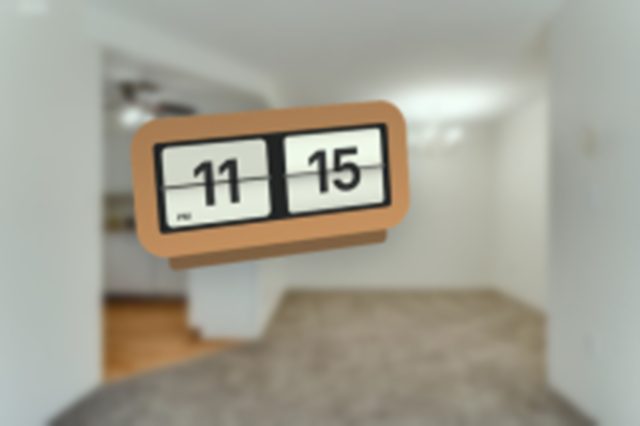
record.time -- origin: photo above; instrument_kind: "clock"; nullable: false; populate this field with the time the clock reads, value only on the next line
11:15
